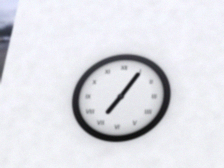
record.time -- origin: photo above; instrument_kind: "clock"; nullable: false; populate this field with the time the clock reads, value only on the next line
7:05
